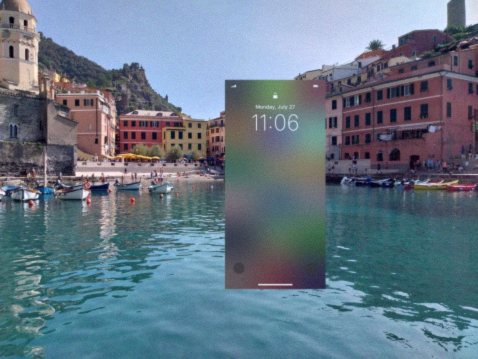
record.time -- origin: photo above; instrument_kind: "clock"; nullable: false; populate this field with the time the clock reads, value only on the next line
11:06
